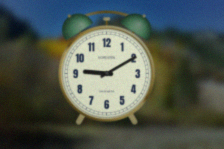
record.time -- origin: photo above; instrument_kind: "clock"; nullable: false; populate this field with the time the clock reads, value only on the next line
9:10
